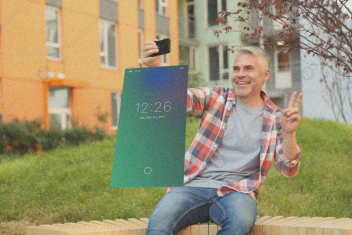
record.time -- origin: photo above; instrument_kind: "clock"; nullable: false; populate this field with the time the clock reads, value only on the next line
12:26
